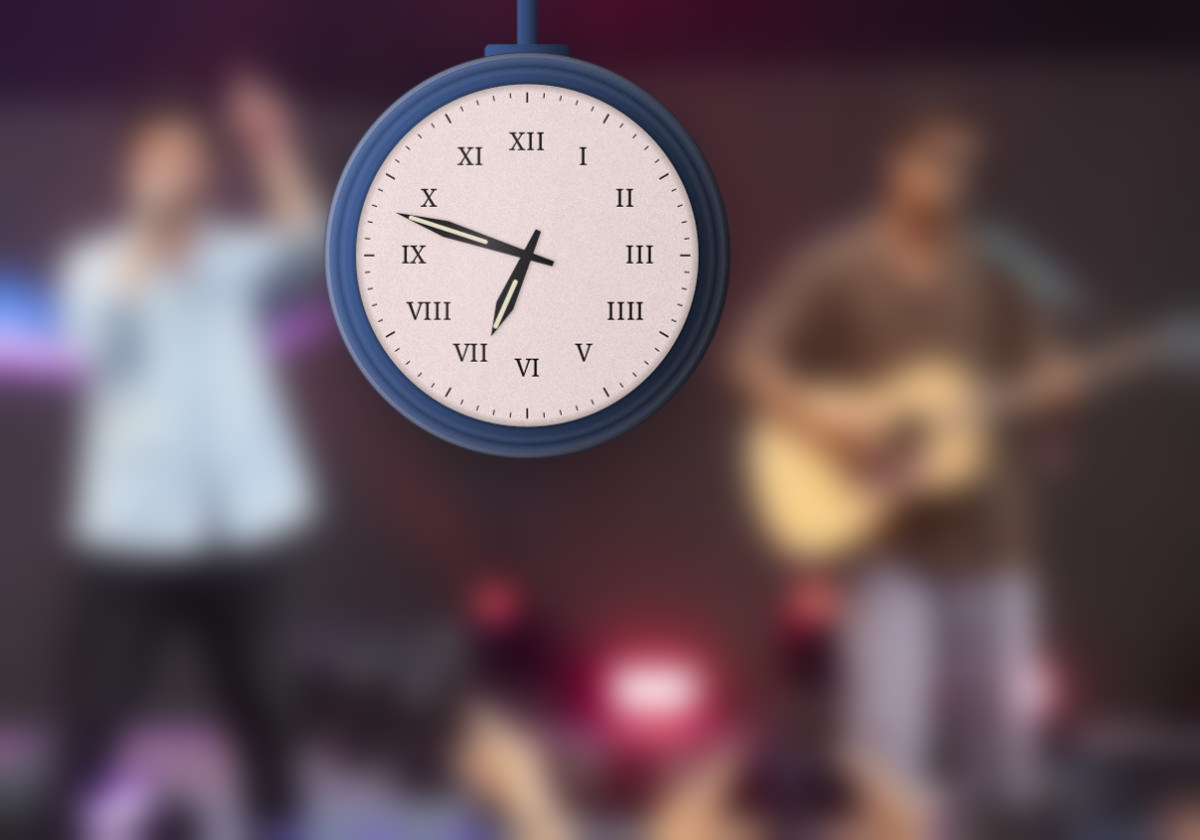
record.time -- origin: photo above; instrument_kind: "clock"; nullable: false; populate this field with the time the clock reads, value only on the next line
6:48
